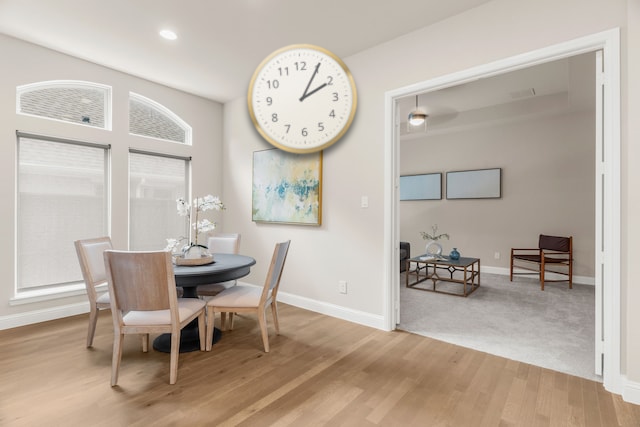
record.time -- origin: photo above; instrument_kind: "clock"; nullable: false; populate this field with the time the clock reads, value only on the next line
2:05
